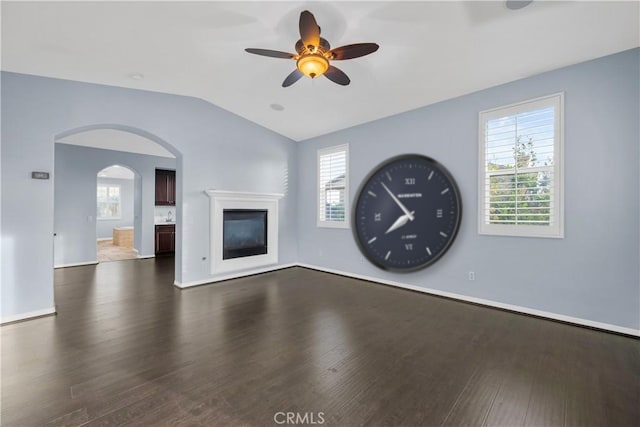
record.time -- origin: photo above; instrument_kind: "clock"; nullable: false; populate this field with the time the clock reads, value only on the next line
7:53
